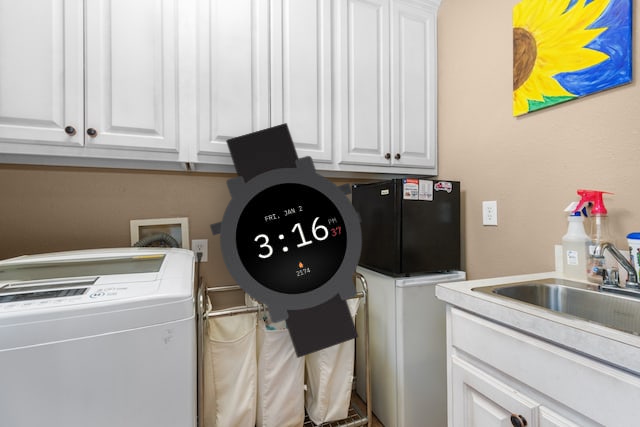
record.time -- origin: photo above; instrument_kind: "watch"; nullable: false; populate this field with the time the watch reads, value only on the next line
3:16:37
